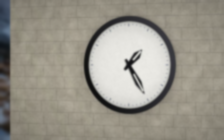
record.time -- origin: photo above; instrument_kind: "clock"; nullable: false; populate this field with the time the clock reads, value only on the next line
1:25
